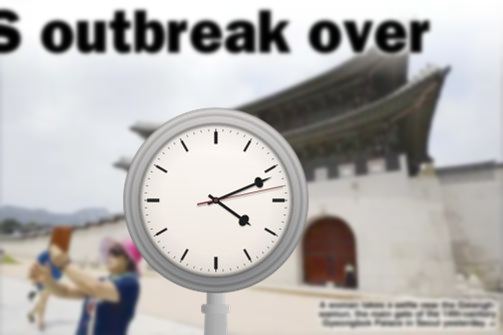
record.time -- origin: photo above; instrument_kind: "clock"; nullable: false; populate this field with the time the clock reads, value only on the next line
4:11:13
